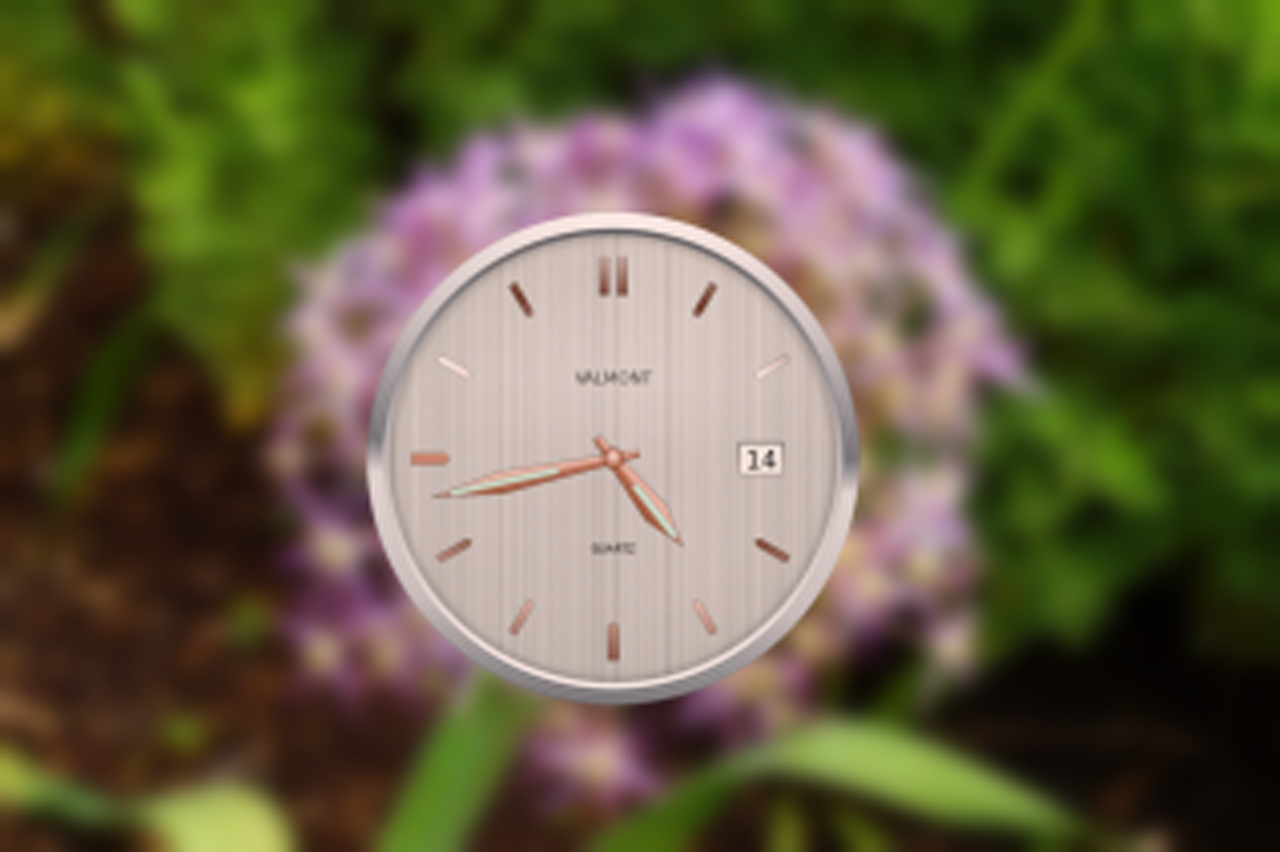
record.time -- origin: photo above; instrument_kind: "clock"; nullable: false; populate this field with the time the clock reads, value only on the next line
4:43
